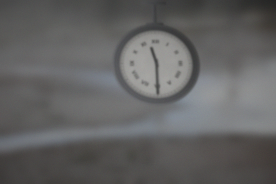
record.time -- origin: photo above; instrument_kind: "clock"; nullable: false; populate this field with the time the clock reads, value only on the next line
11:30
